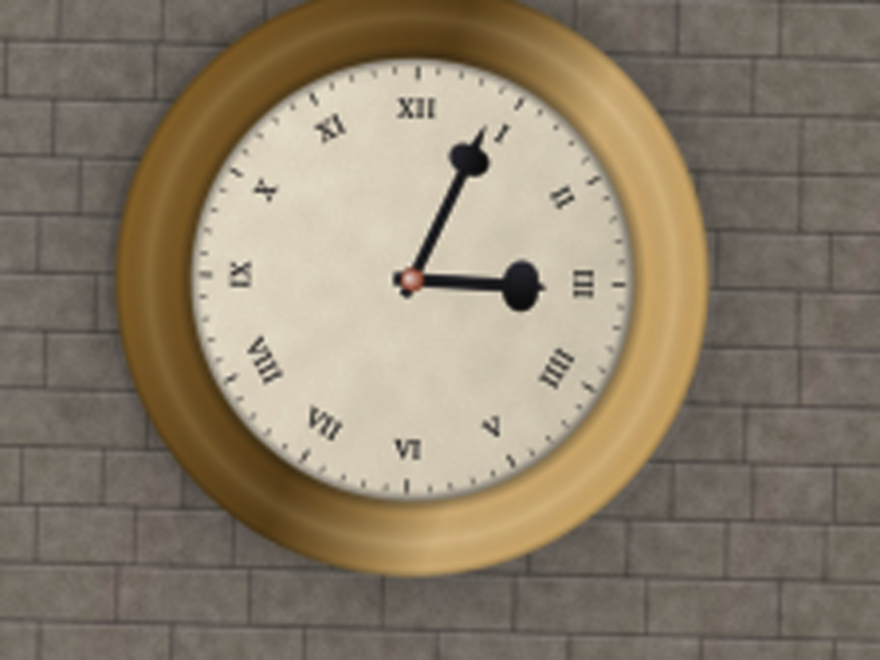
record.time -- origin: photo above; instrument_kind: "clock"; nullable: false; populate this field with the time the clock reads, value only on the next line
3:04
